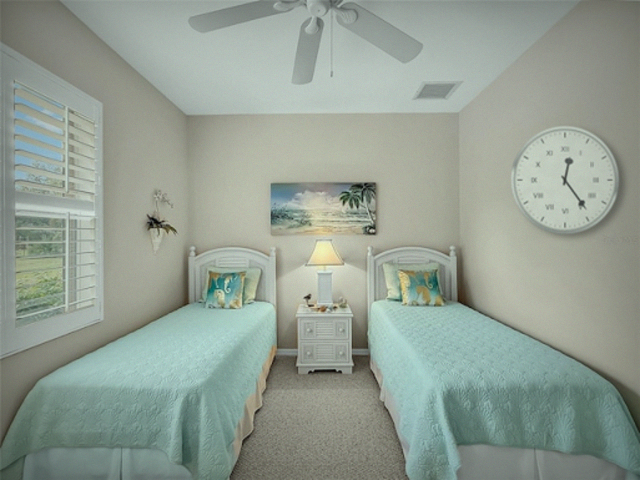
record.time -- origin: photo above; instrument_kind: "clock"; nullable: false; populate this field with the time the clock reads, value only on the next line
12:24
